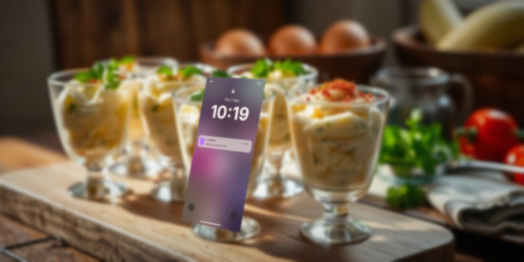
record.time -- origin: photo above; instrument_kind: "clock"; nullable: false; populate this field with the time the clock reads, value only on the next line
10:19
